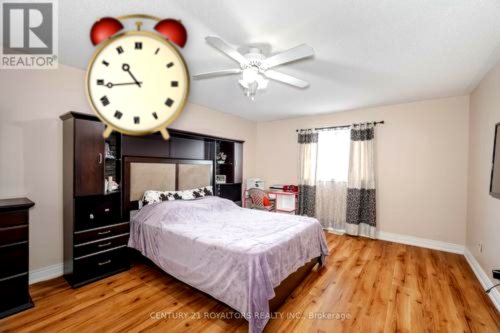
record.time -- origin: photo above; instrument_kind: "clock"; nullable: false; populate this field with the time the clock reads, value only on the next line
10:44
